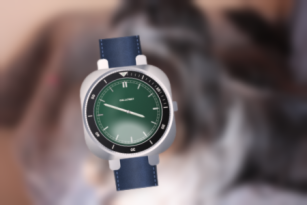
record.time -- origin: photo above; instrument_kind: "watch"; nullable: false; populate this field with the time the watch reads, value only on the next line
3:49
